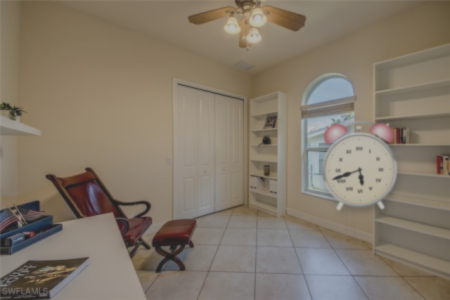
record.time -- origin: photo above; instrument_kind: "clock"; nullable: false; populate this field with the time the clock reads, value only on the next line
5:42
